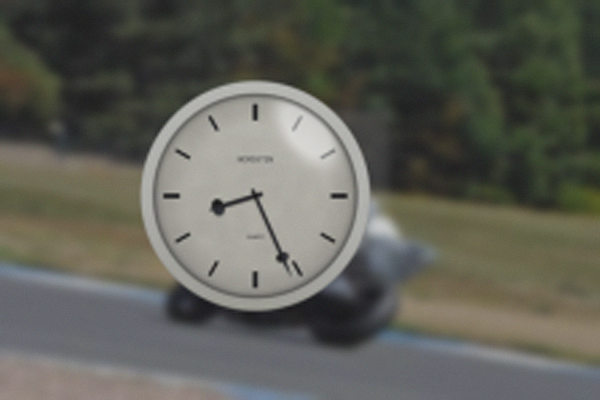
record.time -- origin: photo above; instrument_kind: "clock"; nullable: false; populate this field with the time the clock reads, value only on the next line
8:26
